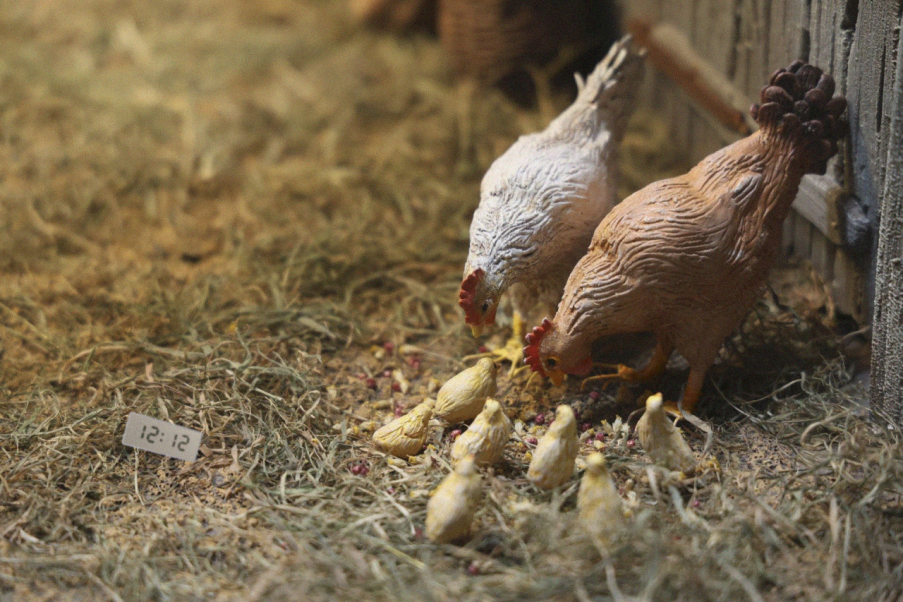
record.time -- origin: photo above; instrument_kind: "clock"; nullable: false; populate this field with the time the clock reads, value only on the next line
12:12
